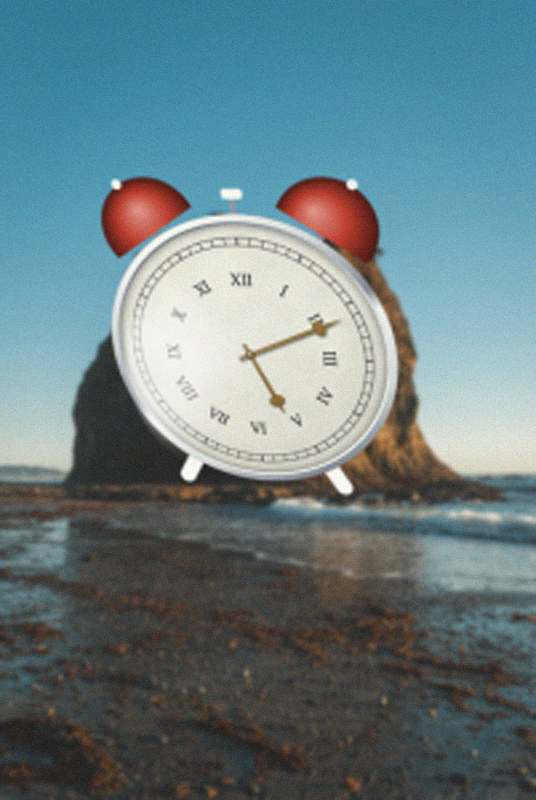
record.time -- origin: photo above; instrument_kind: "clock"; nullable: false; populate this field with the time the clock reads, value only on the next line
5:11
